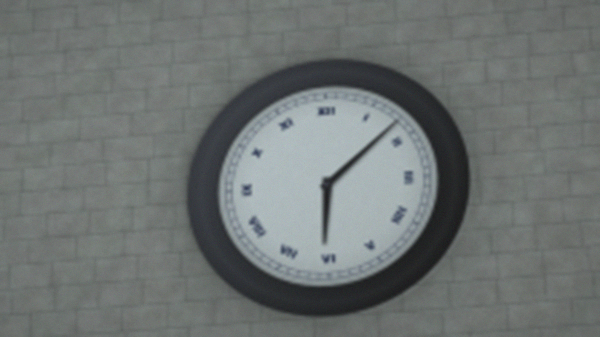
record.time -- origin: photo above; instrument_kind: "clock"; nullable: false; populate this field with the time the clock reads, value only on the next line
6:08
